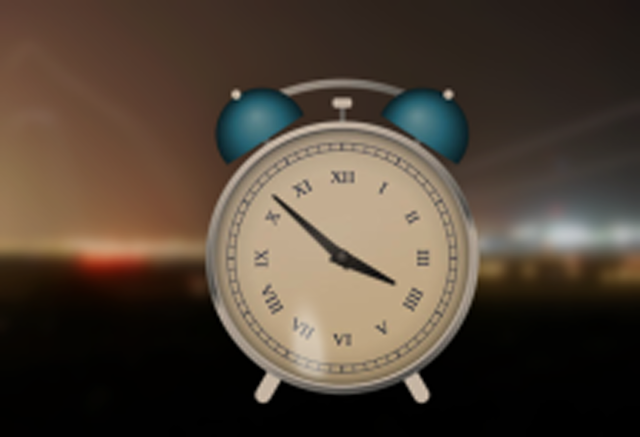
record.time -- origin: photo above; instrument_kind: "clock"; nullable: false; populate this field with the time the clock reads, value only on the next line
3:52
